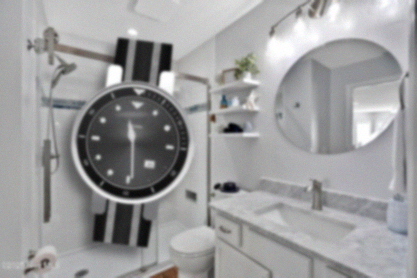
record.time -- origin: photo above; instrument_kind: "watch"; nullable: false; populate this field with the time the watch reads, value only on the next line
11:29
